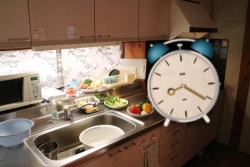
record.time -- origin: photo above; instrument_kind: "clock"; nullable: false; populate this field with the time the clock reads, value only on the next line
8:21
